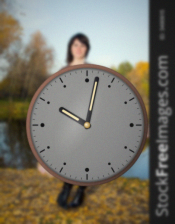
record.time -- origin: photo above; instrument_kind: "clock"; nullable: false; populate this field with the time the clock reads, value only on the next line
10:02
